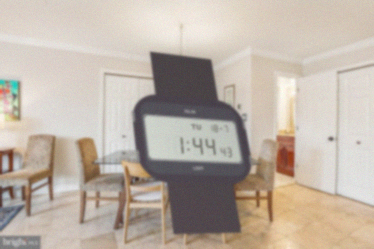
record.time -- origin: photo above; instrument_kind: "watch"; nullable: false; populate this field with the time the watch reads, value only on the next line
1:44
